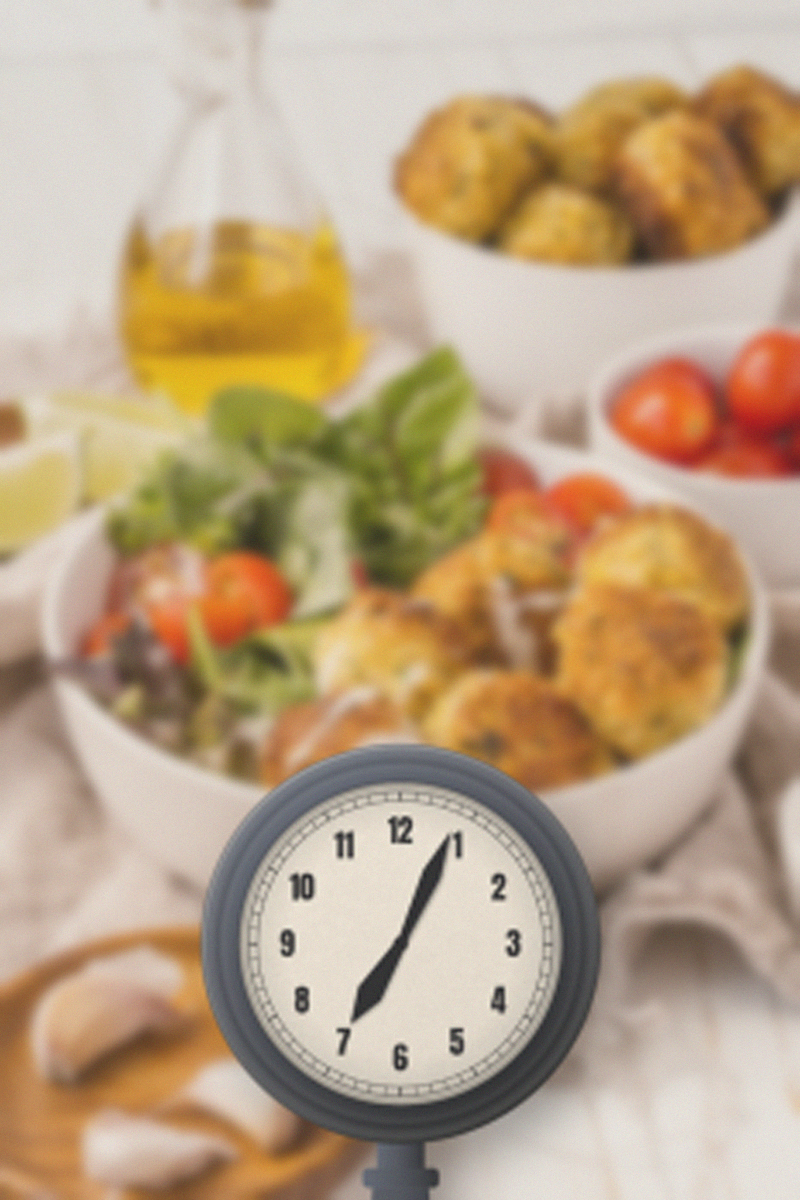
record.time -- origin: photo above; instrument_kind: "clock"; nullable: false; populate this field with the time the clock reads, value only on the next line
7:04
